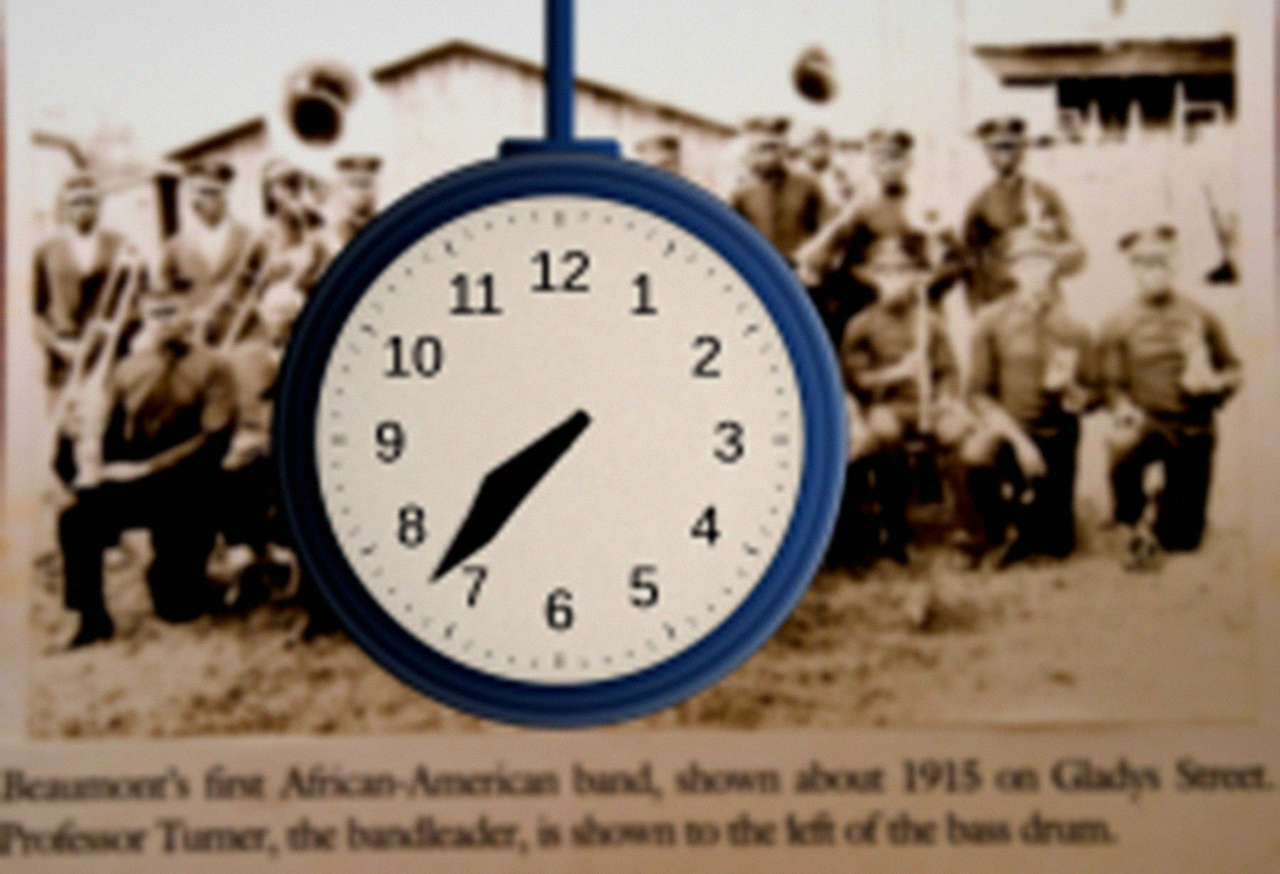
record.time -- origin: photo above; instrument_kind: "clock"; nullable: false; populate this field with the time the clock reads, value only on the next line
7:37
